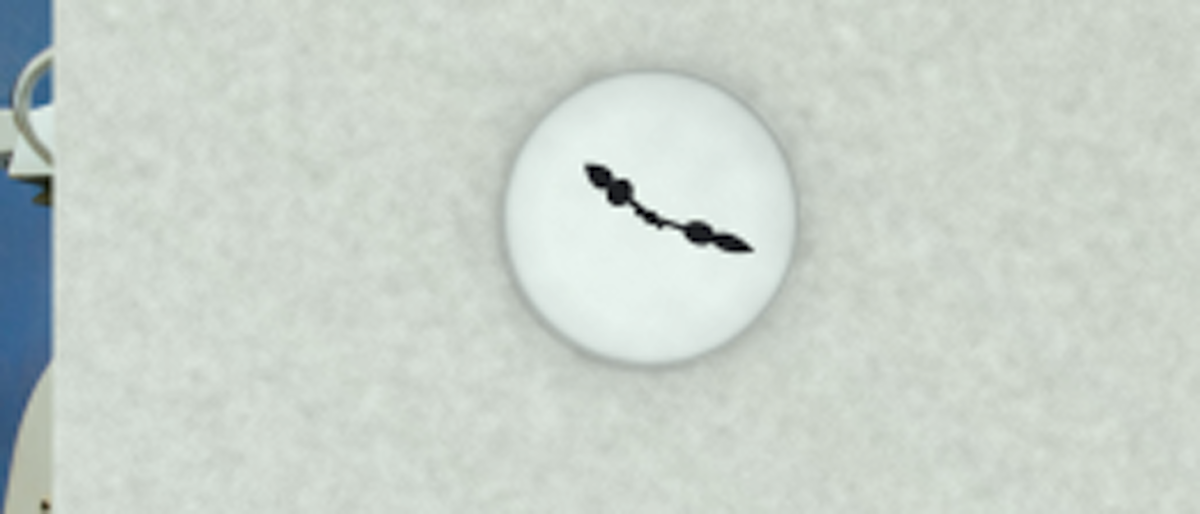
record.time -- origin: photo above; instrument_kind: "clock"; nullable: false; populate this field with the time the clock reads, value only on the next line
10:18
